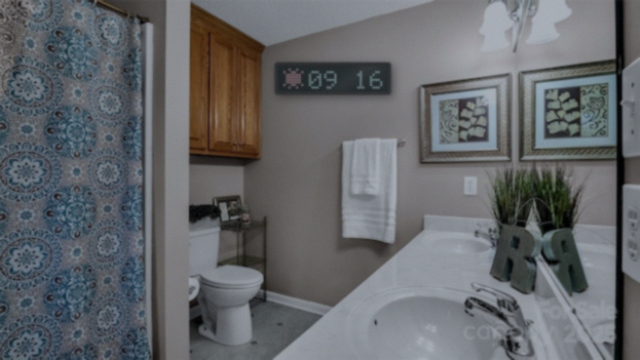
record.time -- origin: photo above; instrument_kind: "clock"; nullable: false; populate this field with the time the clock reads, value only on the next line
9:16
